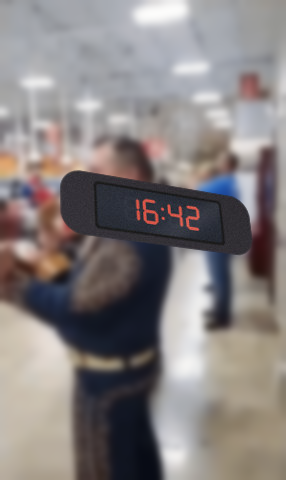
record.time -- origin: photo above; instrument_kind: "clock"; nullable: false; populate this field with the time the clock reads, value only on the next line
16:42
